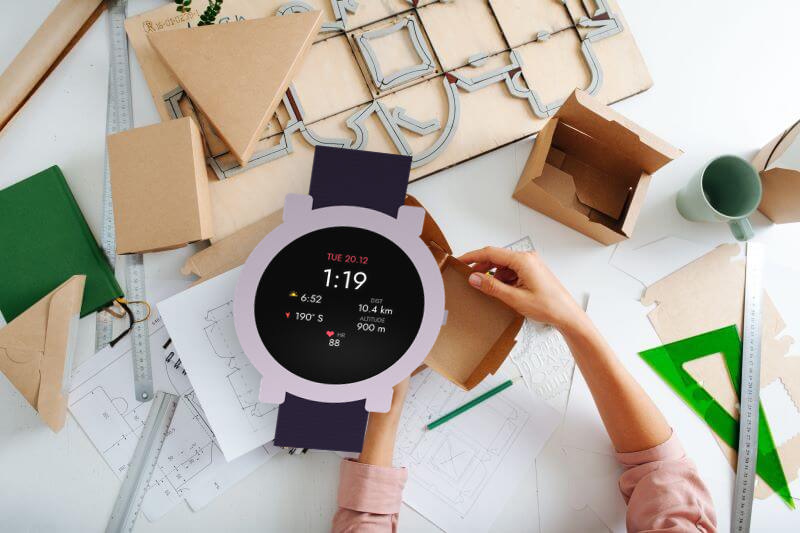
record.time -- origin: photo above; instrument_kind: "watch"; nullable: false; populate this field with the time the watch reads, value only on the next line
1:19
